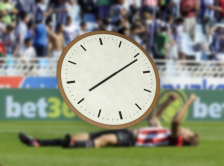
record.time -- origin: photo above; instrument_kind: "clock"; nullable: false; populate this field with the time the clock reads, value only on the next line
8:11
